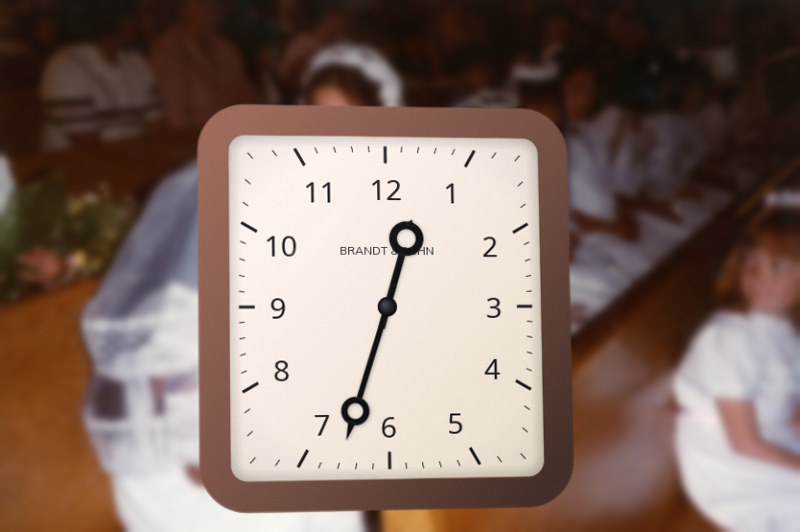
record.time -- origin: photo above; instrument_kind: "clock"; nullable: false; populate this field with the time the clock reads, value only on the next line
12:33
